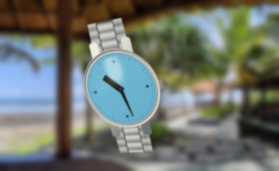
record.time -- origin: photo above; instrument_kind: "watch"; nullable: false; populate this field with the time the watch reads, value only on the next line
10:28
